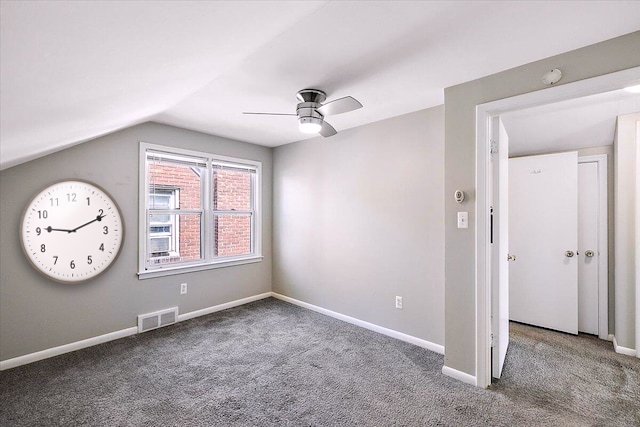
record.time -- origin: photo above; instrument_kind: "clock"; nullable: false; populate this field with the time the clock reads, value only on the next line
9:11
